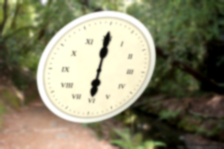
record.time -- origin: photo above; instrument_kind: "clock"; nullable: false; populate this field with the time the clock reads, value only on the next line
6:00
